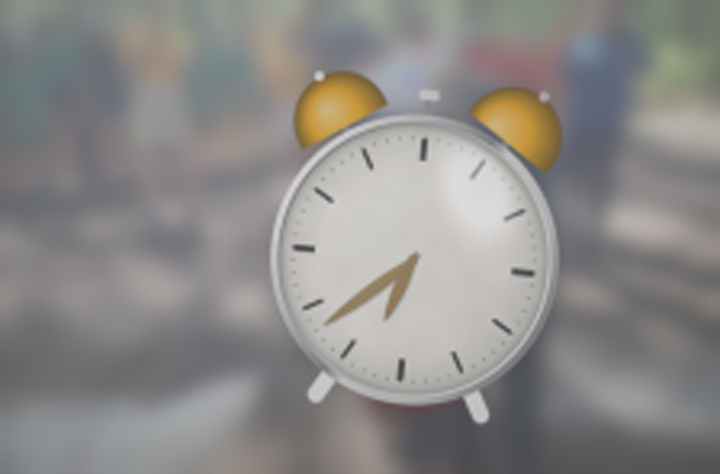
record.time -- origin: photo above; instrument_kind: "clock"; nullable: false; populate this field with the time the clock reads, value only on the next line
6:38
